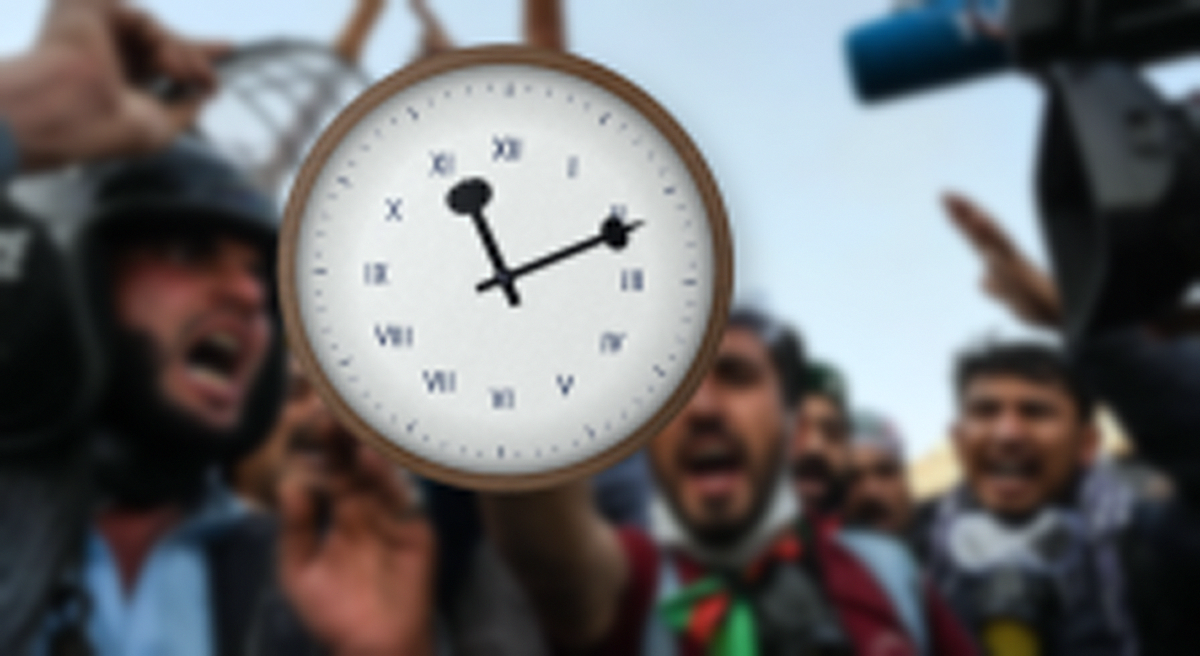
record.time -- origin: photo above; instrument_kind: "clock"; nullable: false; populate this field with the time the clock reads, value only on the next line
11:11
